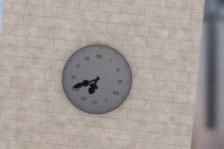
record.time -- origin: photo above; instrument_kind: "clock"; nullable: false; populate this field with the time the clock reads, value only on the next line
6:41
